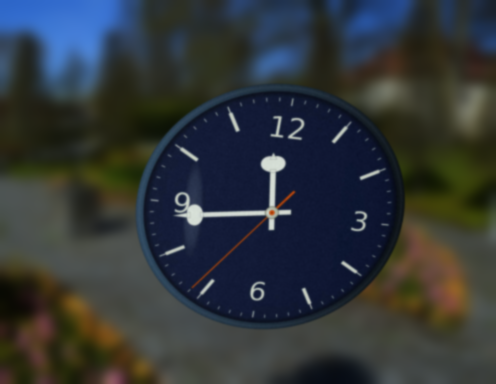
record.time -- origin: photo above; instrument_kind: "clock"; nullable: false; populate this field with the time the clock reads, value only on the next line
11:43:36
